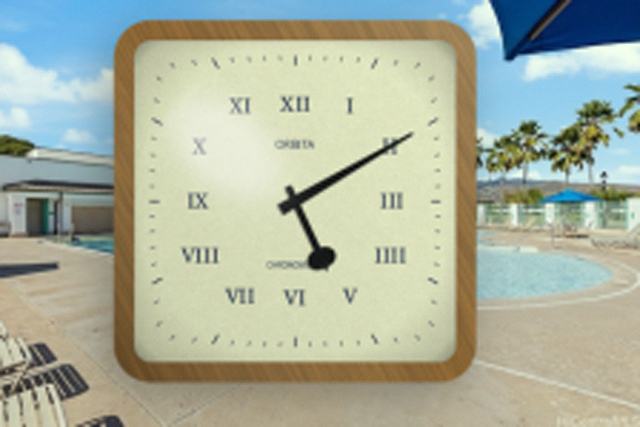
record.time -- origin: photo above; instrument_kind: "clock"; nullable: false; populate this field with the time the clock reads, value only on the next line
5:10
